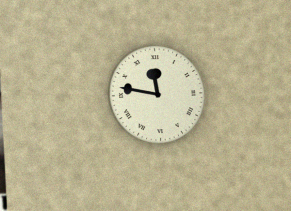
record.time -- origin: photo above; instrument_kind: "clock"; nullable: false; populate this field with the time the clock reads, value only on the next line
11:47
